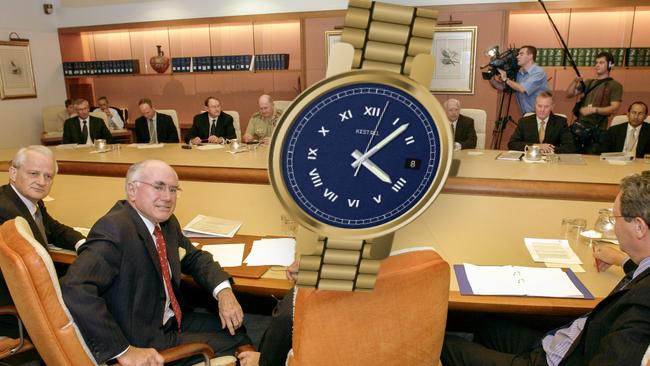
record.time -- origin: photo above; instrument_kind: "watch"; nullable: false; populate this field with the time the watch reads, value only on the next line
4:07:02
